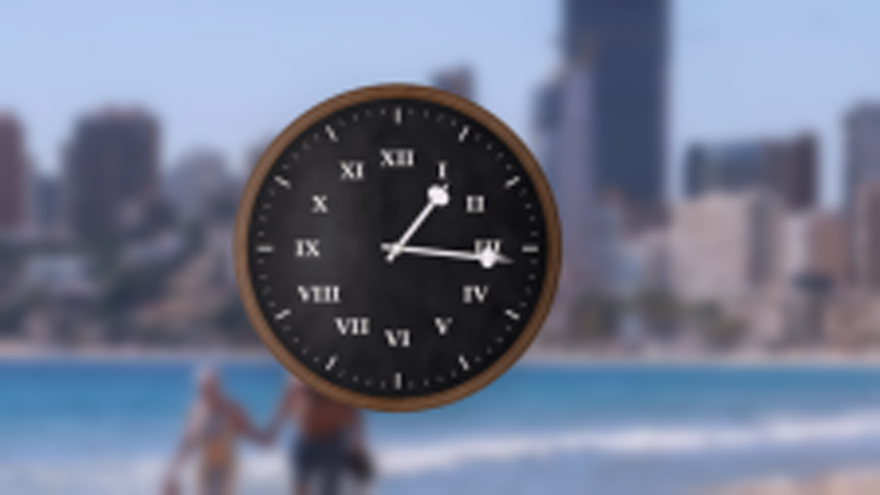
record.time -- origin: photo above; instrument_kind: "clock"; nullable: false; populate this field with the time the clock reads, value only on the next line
1:16
